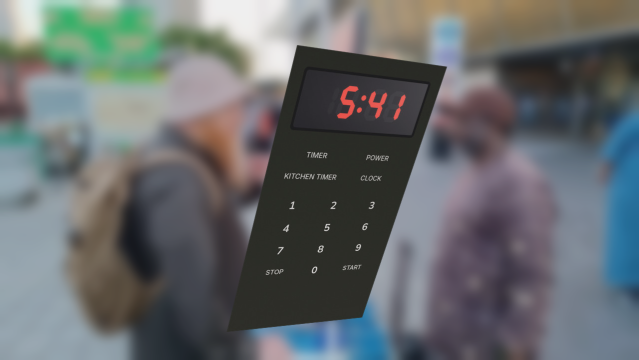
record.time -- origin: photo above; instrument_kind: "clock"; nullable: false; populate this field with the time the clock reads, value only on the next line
5:41
